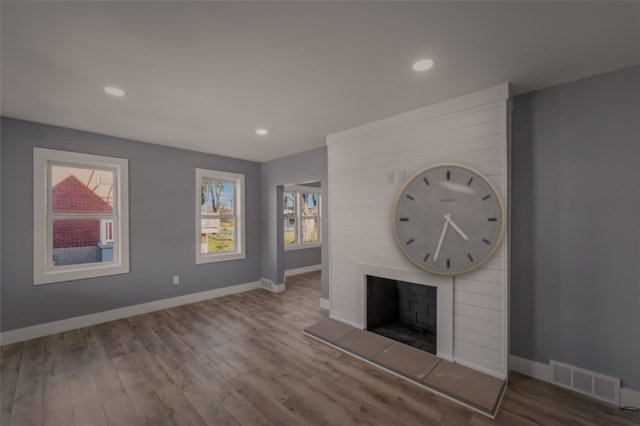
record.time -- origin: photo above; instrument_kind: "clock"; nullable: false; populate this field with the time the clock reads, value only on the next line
4:33
